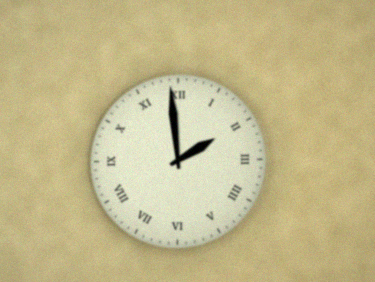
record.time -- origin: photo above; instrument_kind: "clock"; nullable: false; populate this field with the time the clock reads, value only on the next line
1:59
